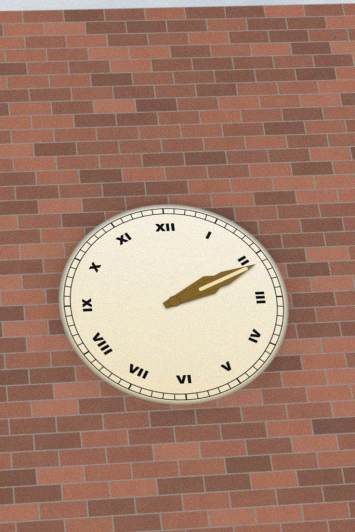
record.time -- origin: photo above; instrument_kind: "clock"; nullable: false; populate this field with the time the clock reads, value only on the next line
2:11
